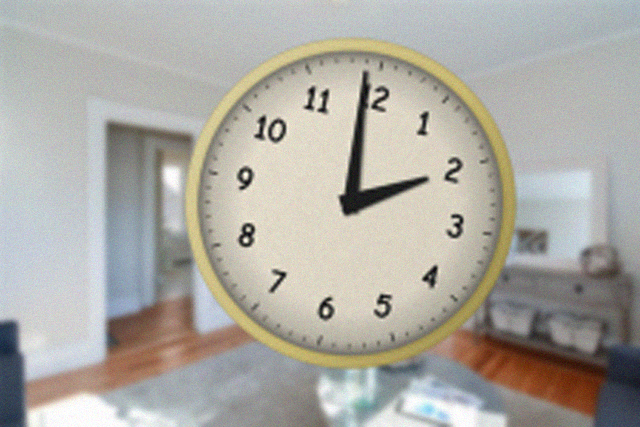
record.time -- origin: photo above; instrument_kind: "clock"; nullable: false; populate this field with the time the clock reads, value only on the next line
1:59
